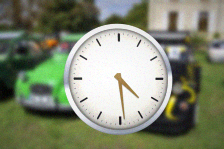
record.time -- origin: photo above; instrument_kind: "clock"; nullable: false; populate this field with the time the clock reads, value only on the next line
4:29
